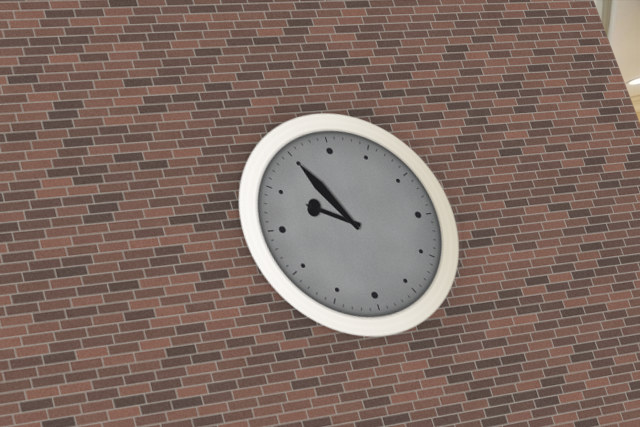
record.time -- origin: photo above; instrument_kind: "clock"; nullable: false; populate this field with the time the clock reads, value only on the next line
9:55
